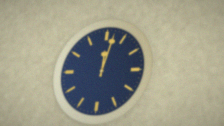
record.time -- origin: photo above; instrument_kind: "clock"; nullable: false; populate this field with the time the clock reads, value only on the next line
12:02
